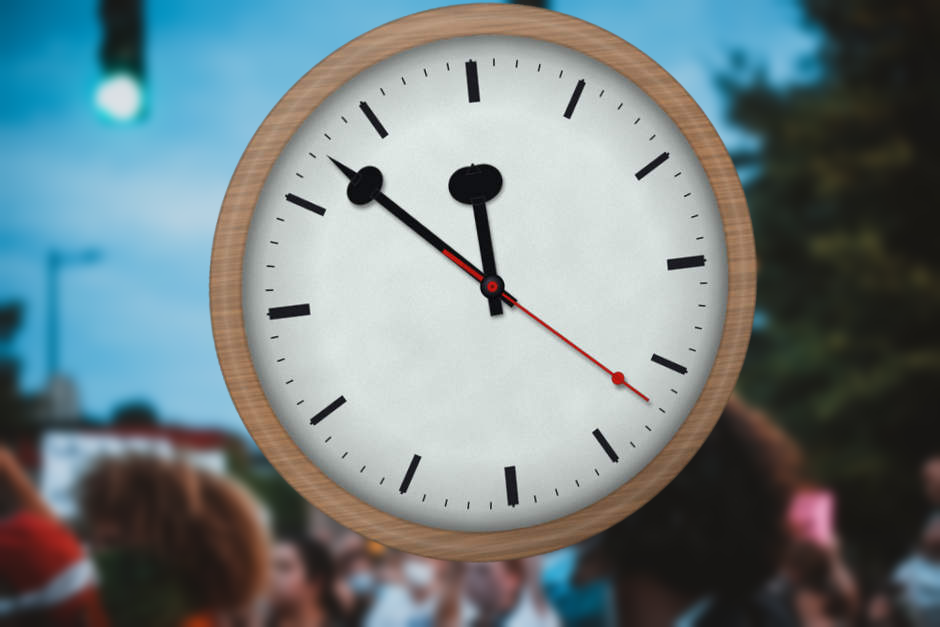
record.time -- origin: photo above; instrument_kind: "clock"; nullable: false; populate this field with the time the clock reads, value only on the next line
11:52:22
